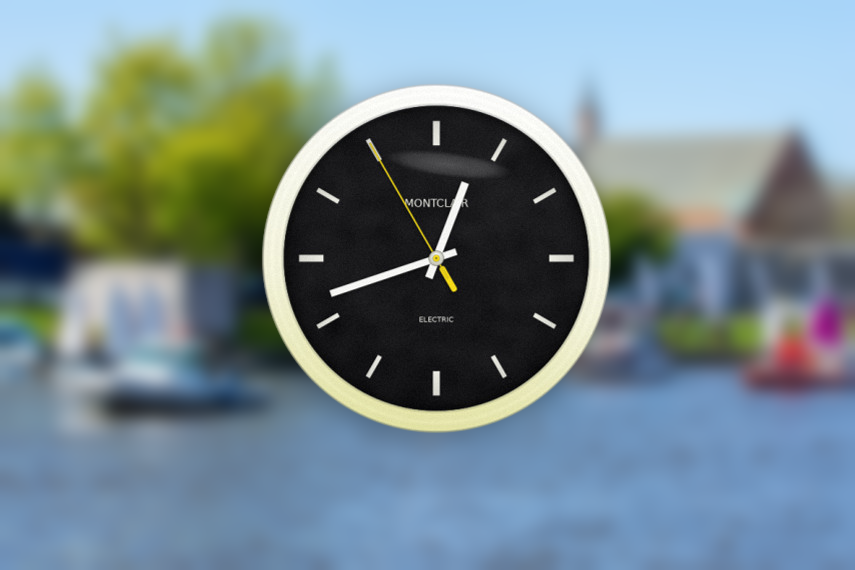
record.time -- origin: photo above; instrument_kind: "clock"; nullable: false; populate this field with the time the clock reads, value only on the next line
12:41:55
